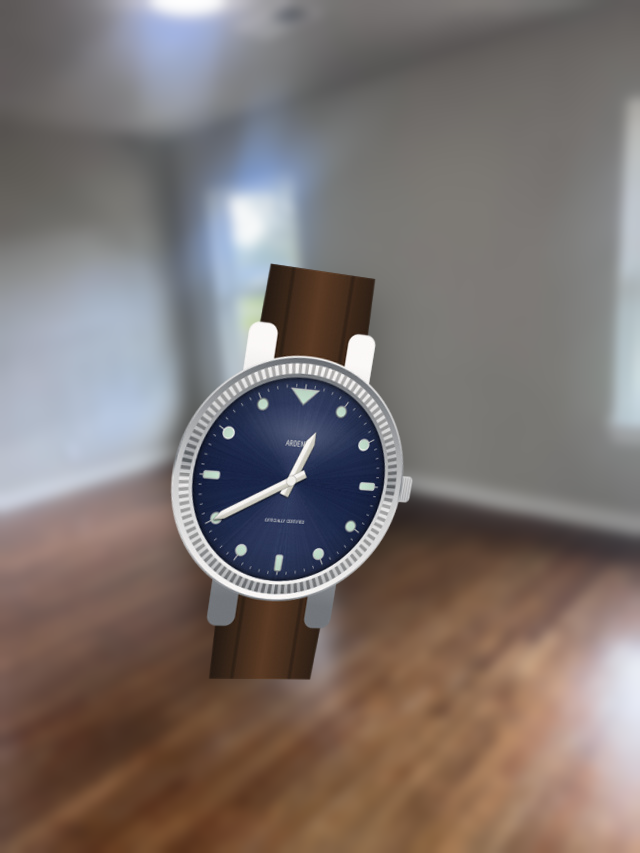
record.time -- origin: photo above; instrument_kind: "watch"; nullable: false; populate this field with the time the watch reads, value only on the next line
12:40
